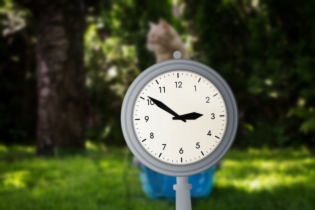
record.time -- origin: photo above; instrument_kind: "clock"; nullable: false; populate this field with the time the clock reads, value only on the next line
2:51
